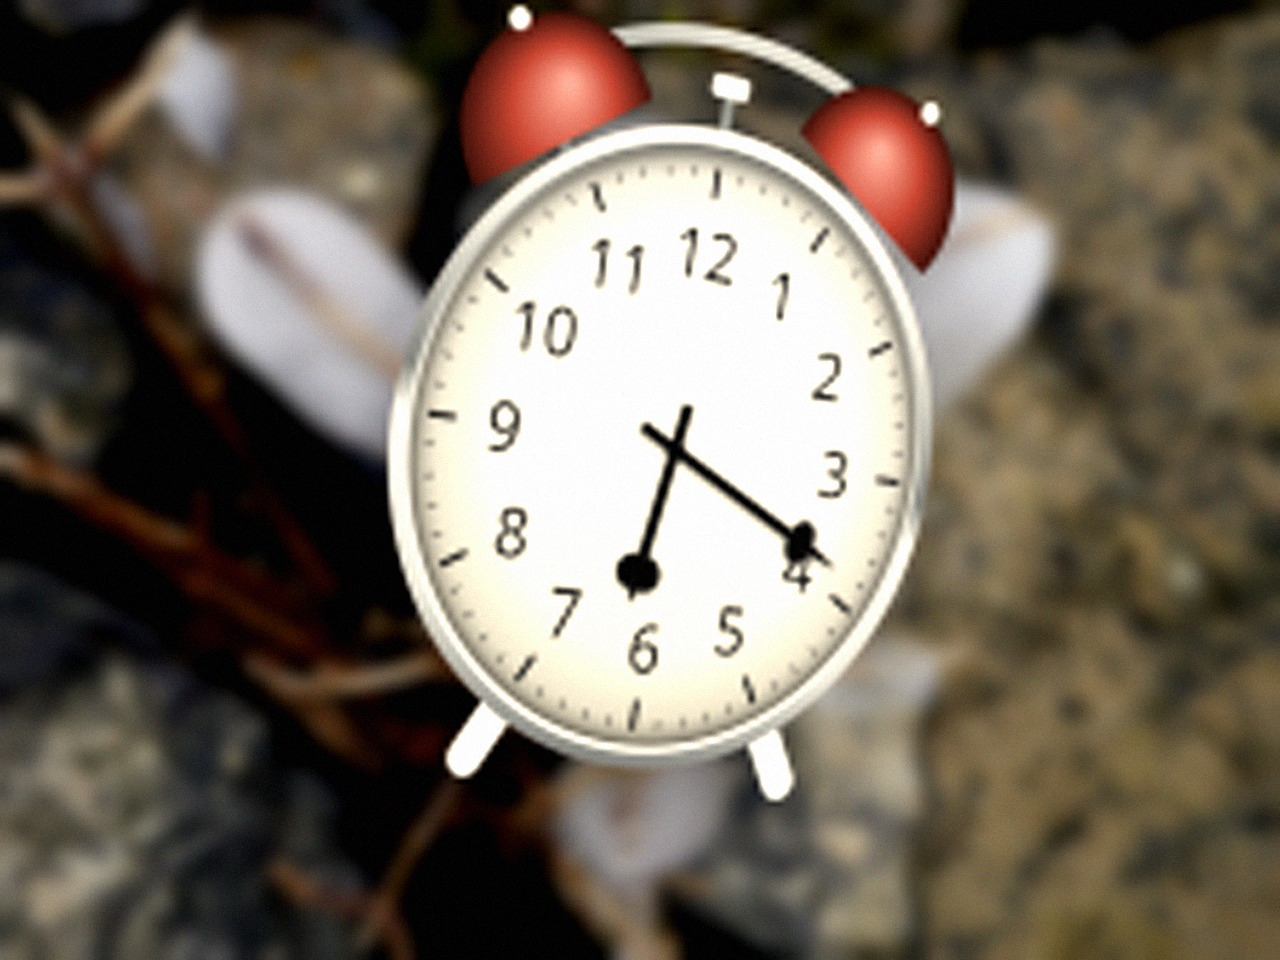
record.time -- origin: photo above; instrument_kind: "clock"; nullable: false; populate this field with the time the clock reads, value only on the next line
6:19
